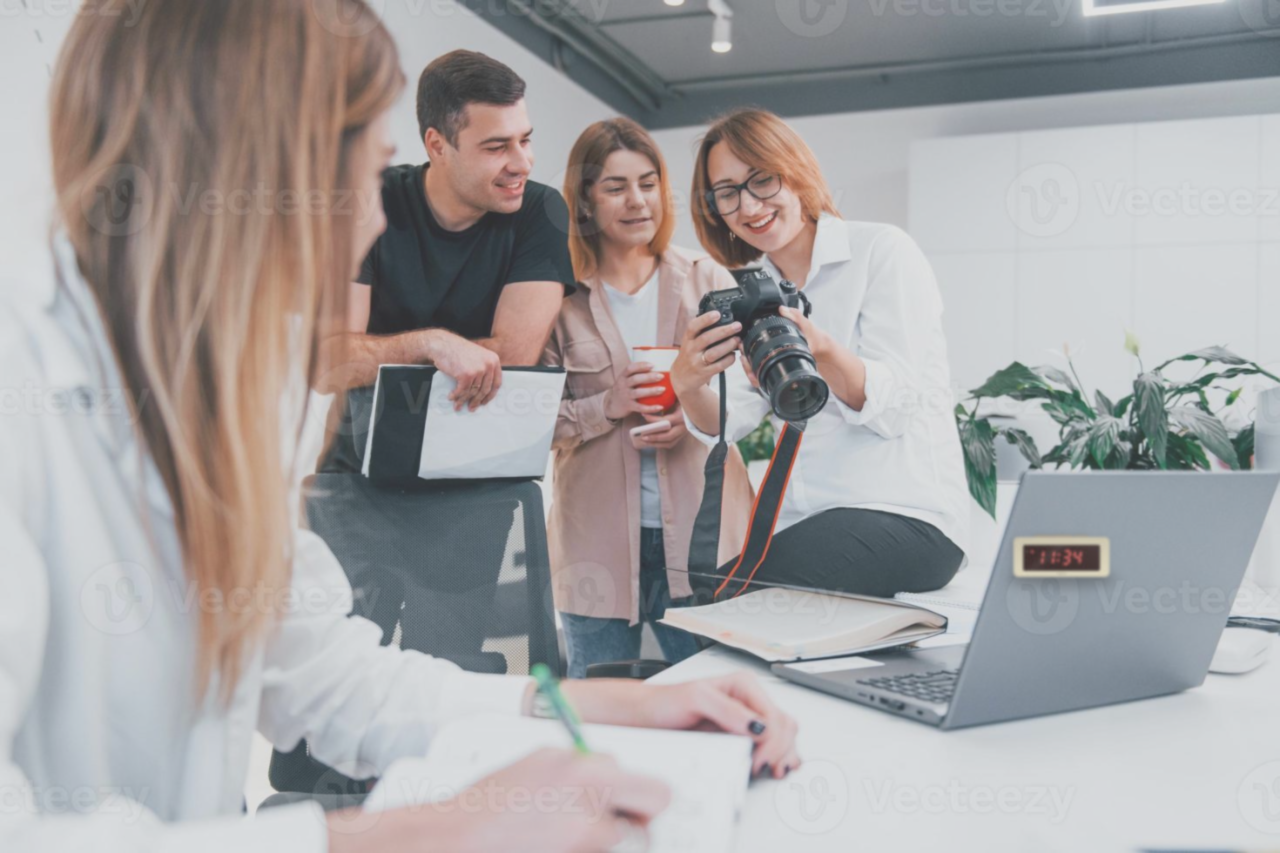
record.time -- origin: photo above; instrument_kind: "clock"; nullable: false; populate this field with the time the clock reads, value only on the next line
11:34
